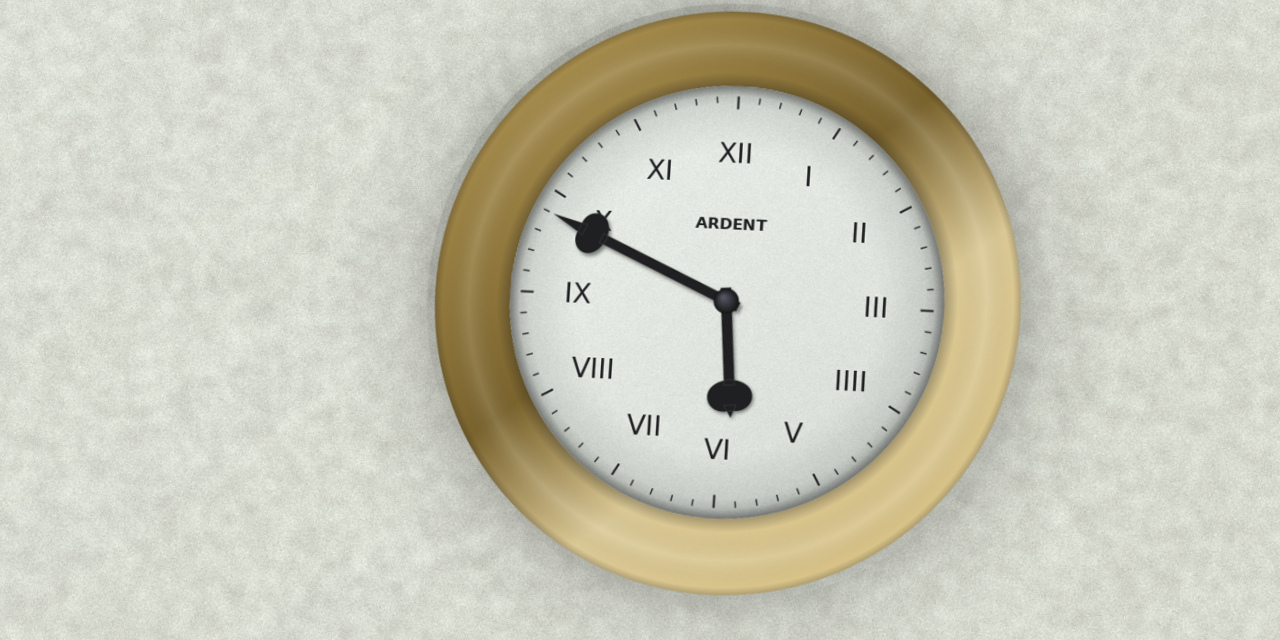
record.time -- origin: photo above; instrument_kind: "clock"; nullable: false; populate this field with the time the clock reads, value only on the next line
5:49
